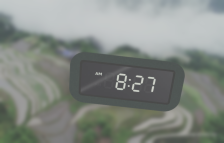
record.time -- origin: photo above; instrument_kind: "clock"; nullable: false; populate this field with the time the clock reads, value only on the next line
8:27
